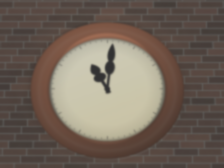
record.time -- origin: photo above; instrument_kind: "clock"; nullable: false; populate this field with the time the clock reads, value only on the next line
11:01
